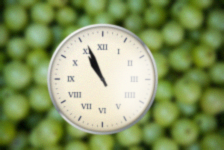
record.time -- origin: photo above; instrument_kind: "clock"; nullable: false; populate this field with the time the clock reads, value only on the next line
10:56
